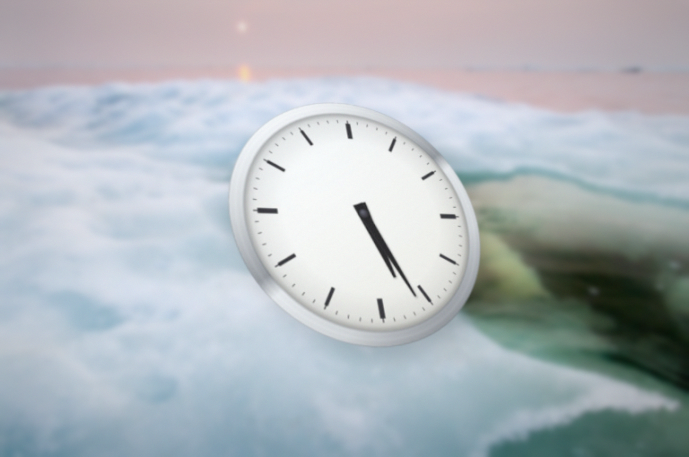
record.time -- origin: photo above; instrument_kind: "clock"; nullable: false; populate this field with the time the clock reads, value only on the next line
5:26
